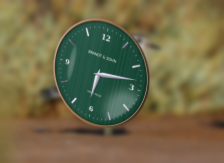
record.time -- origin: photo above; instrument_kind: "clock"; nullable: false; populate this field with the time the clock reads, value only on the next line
6:13
